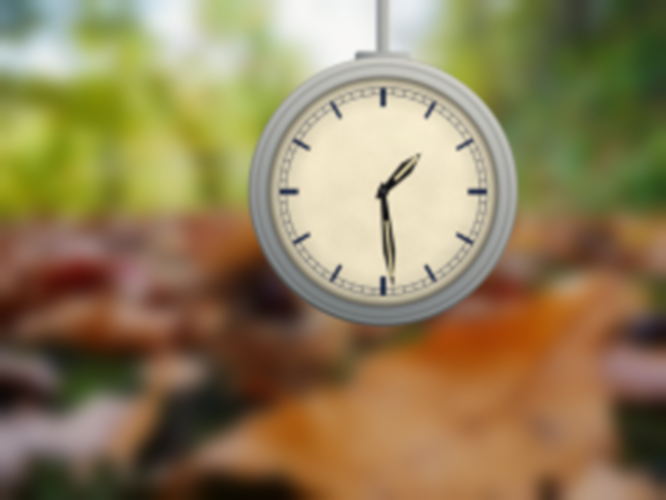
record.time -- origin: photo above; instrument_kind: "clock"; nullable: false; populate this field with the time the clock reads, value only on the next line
1:29
